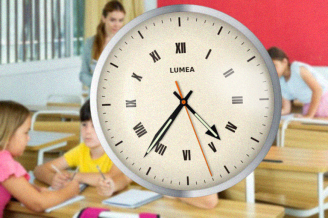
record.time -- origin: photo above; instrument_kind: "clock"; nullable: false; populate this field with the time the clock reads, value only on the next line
4:36:27
